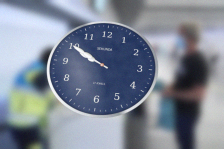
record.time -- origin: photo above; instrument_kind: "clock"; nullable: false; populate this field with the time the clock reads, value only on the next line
9:50
